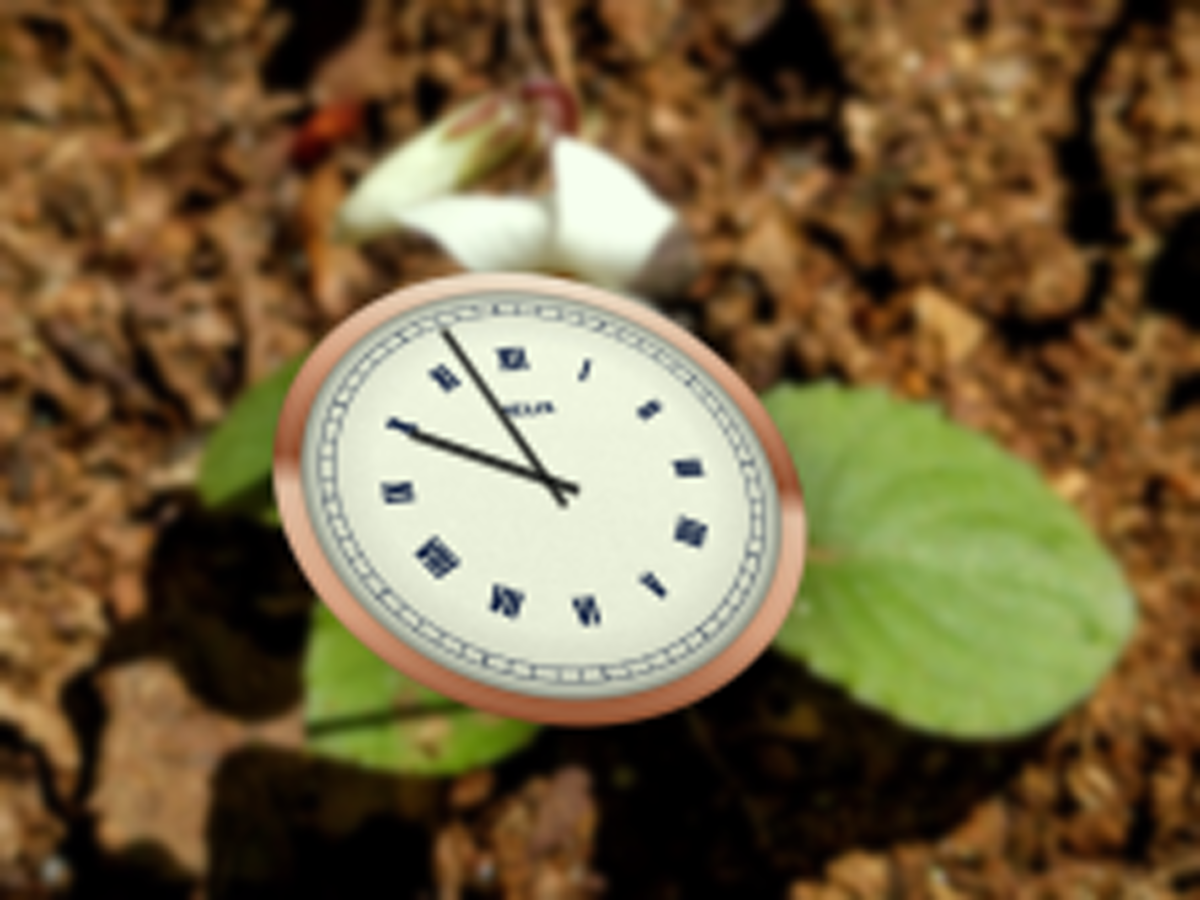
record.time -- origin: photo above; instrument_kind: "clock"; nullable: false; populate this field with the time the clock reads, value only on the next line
9:57
